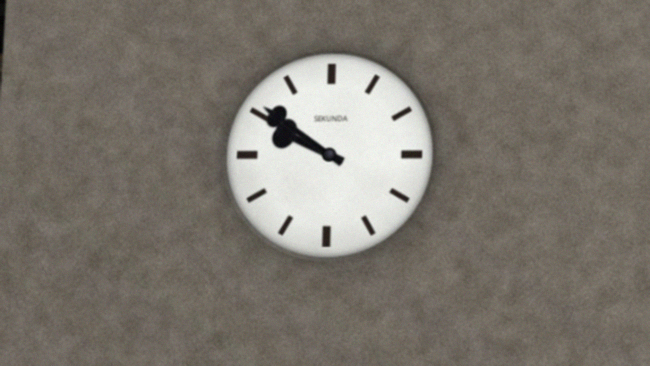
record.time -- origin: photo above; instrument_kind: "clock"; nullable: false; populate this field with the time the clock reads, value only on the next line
9:51
